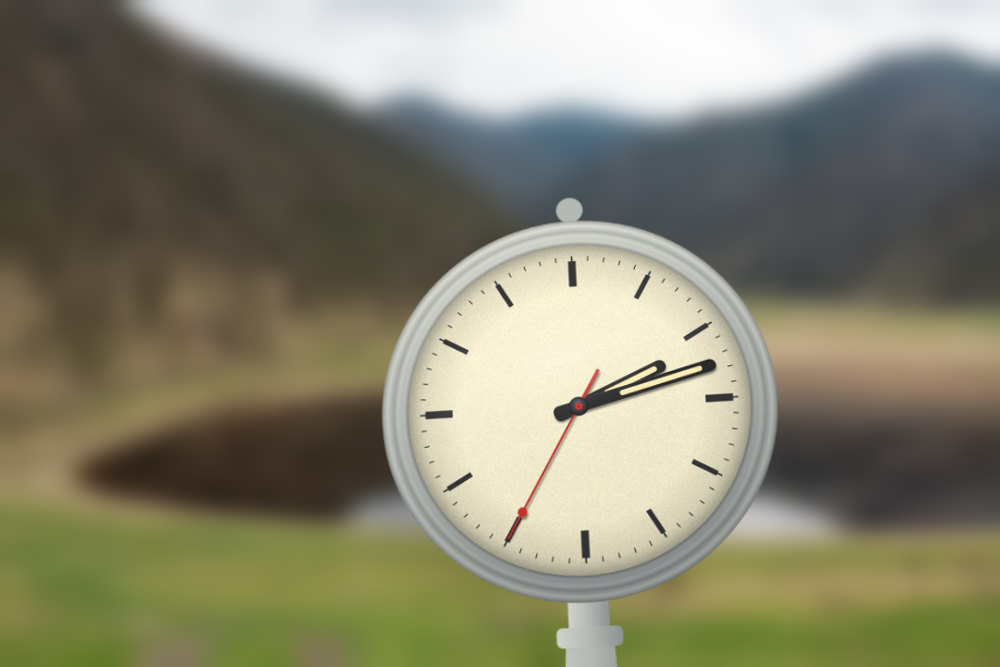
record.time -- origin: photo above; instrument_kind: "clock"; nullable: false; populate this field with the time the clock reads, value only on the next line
2:12:35
